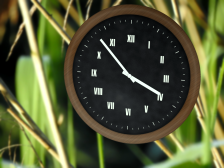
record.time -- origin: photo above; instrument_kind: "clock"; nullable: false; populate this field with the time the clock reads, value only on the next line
3:53
